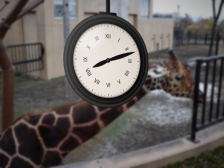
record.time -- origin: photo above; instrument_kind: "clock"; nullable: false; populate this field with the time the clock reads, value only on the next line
8:12
